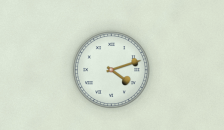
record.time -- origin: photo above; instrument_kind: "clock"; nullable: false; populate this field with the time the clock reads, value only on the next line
4:12
